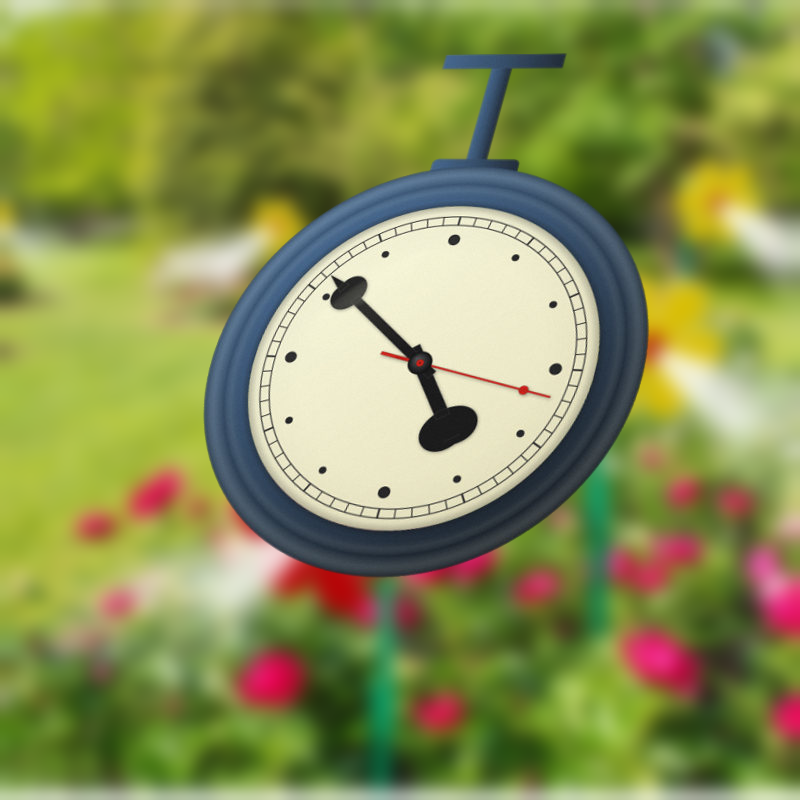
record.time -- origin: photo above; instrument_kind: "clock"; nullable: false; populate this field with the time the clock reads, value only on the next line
4:51:17
